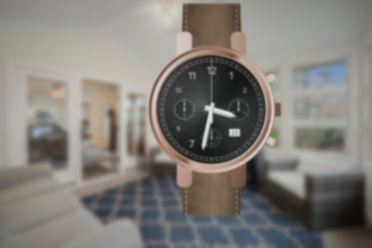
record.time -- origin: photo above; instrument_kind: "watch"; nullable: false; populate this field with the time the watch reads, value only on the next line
3:32
